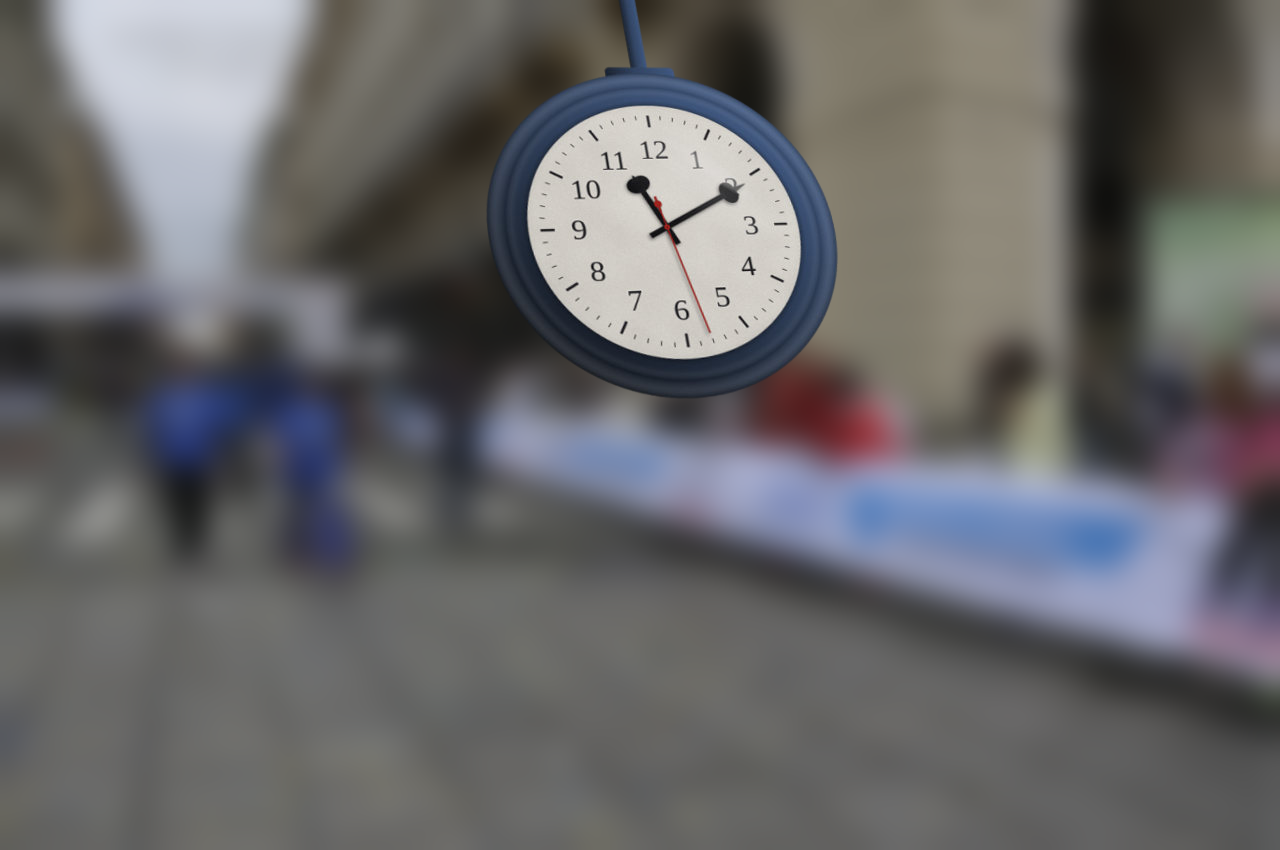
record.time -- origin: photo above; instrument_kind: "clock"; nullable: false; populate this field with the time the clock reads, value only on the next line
11:10:28
